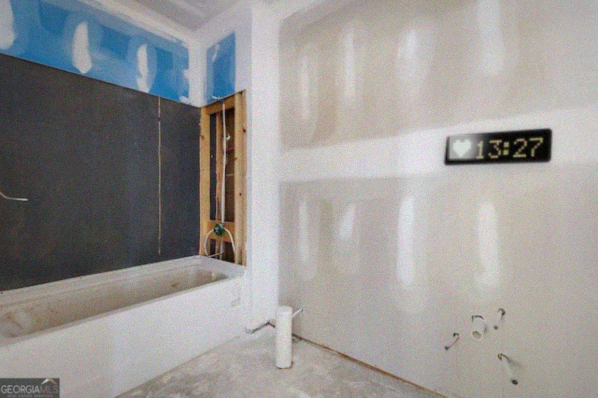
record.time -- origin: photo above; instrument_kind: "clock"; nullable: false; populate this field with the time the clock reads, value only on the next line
13:27
